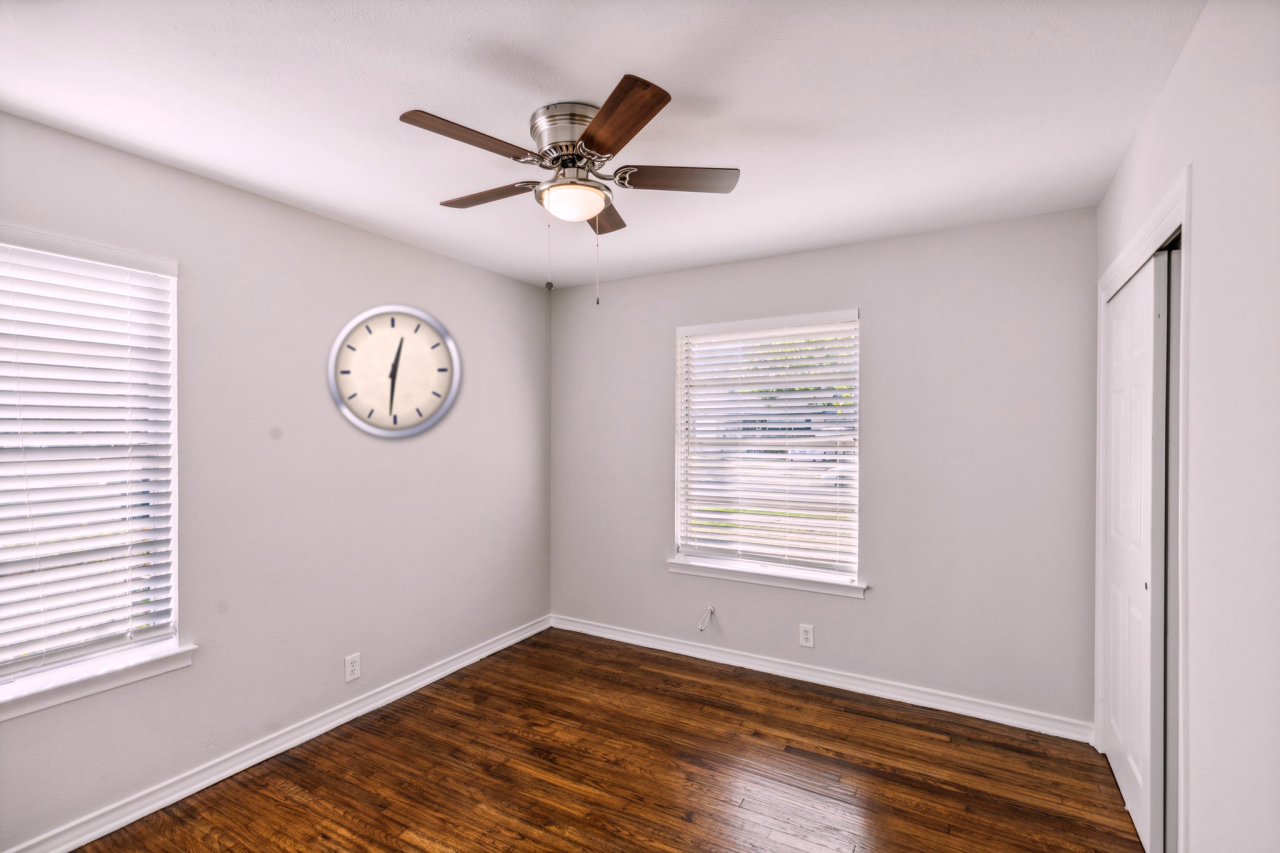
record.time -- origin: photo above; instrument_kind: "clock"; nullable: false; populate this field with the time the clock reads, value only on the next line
12:31
